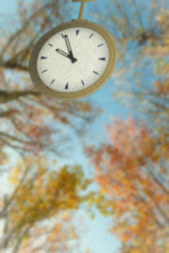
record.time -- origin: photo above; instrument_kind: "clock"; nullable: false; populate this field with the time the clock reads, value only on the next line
9:56
